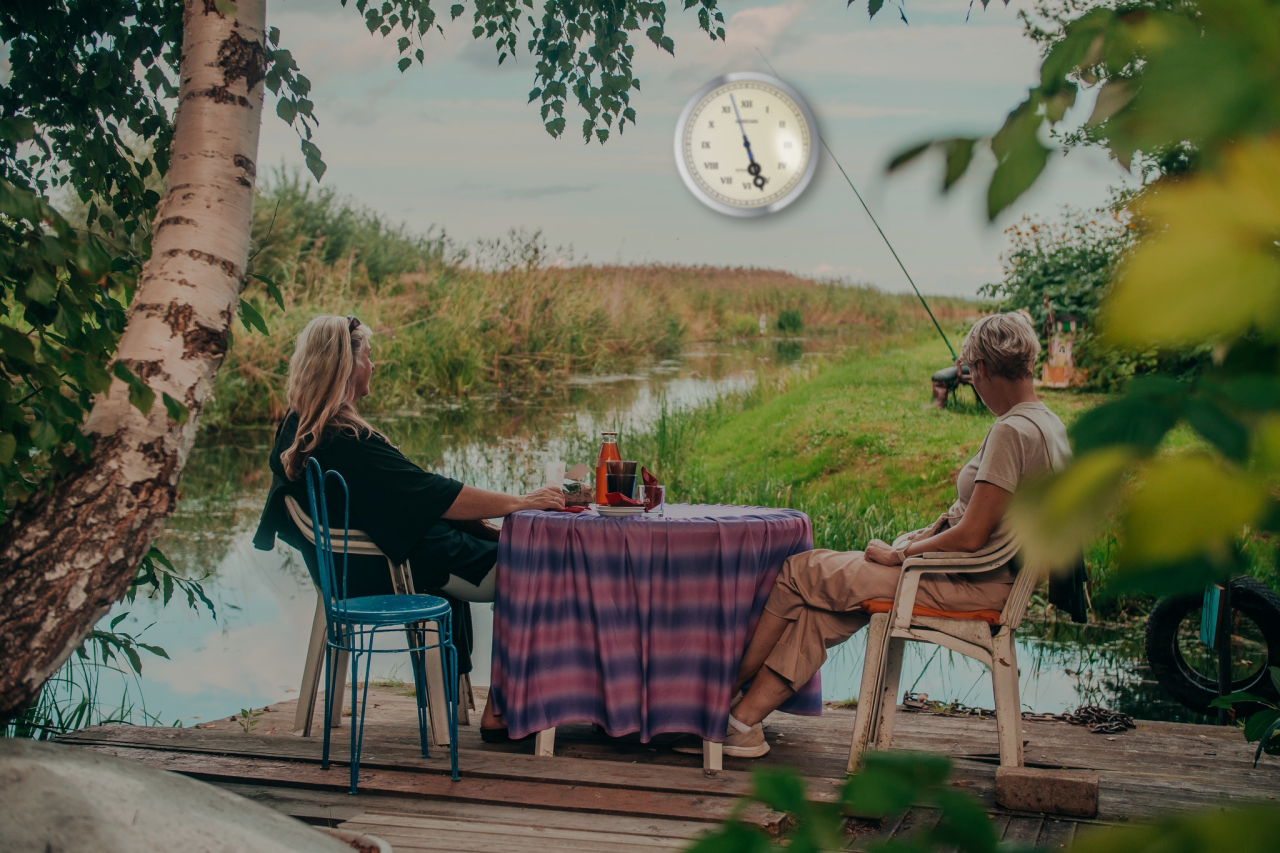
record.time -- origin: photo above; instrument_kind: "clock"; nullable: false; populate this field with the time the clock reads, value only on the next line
5:26:57
